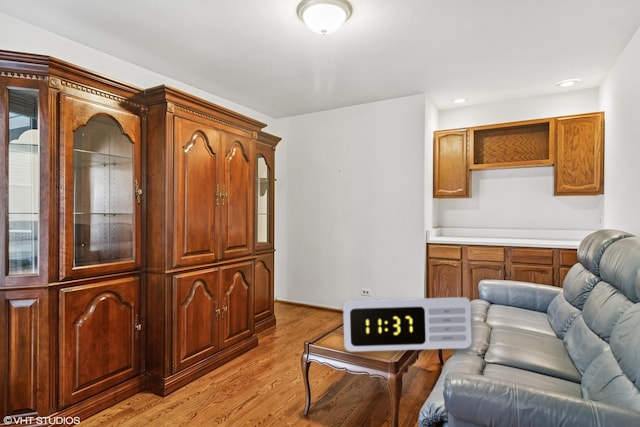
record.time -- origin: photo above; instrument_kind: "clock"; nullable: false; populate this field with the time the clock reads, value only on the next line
11:37
